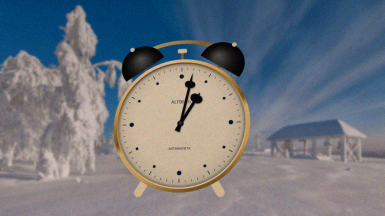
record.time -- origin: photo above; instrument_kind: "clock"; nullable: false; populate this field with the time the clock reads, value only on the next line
1:02
